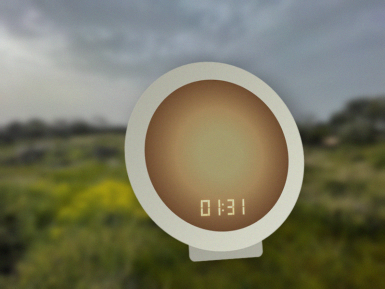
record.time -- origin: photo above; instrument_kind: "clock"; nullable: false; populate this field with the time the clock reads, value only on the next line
1:31
